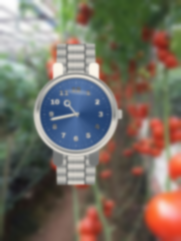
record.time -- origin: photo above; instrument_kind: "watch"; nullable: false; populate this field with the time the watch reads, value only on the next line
10:43
